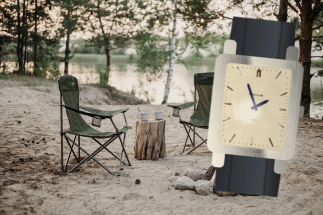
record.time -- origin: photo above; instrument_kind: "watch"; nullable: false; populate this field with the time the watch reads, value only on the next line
1:56
